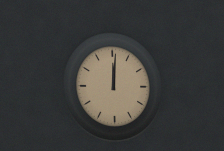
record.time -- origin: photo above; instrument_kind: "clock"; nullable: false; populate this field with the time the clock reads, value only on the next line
12:01
